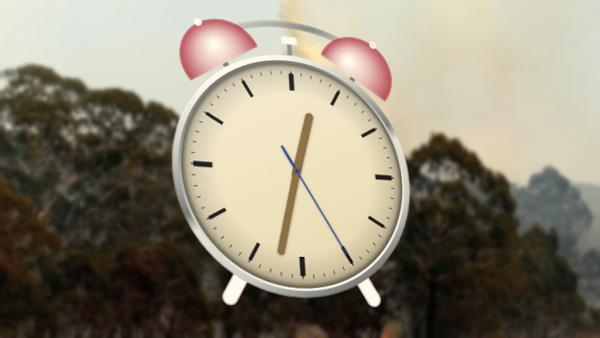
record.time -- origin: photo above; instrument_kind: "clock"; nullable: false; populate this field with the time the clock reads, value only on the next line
12:32:25
